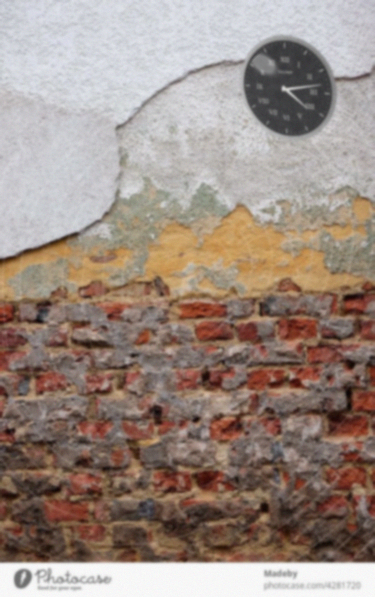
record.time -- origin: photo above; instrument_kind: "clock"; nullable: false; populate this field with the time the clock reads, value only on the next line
4:13
